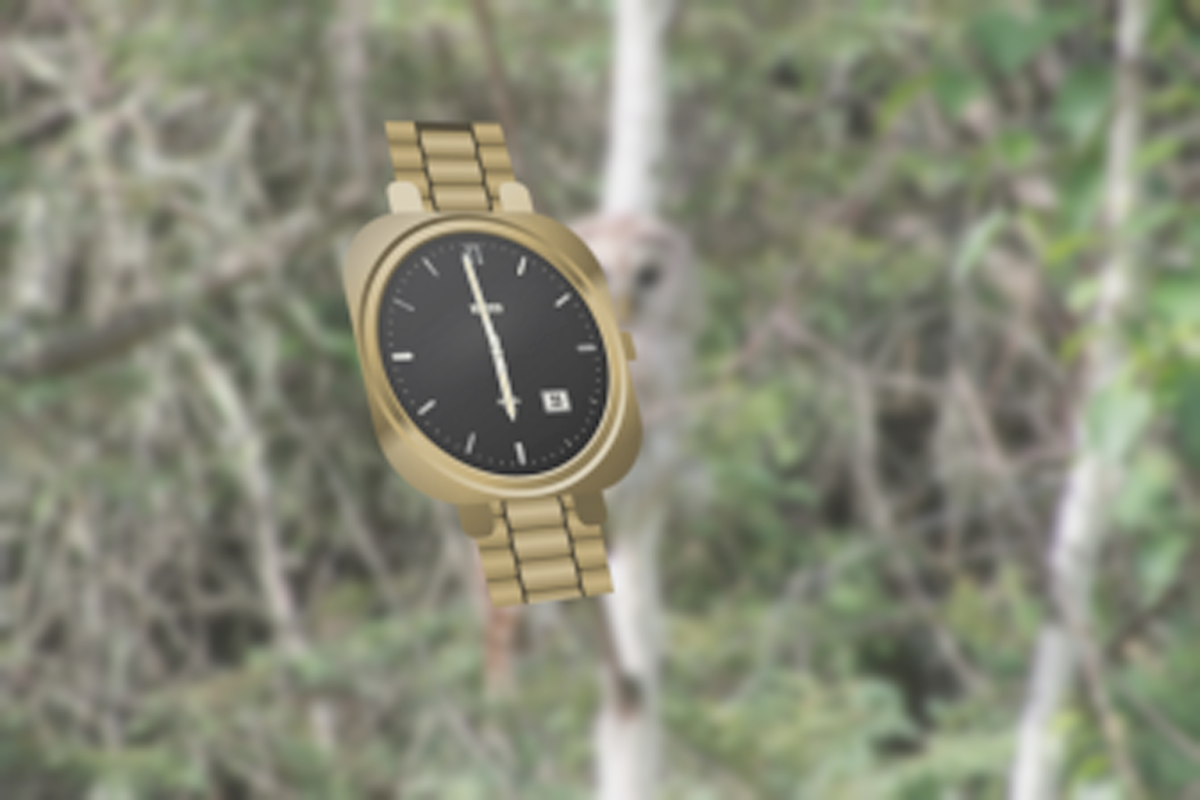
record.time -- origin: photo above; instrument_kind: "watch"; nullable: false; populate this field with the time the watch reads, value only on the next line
5:59
